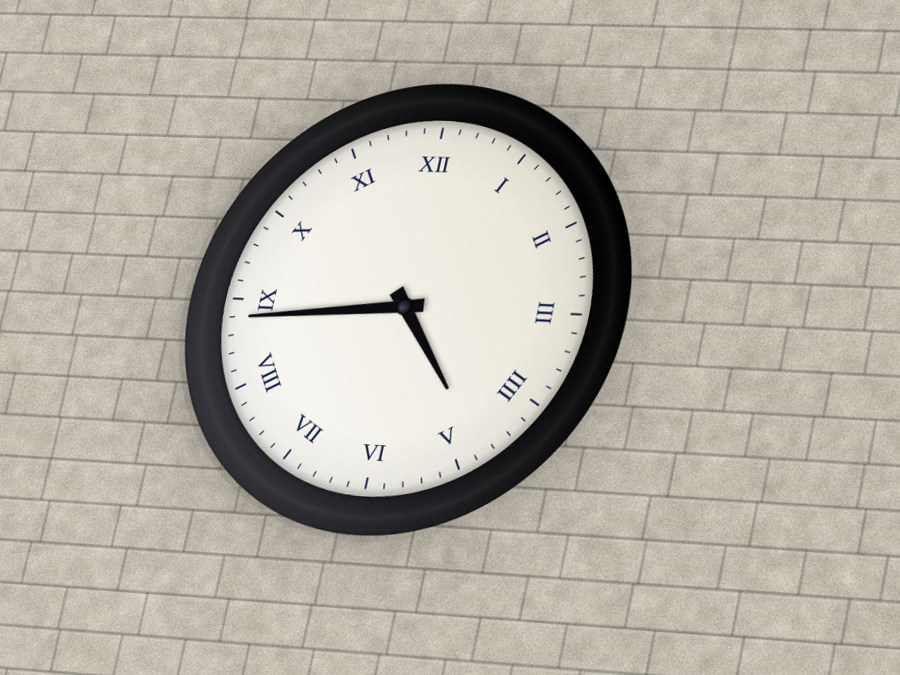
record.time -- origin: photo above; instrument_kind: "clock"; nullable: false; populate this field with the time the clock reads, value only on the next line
4:44
